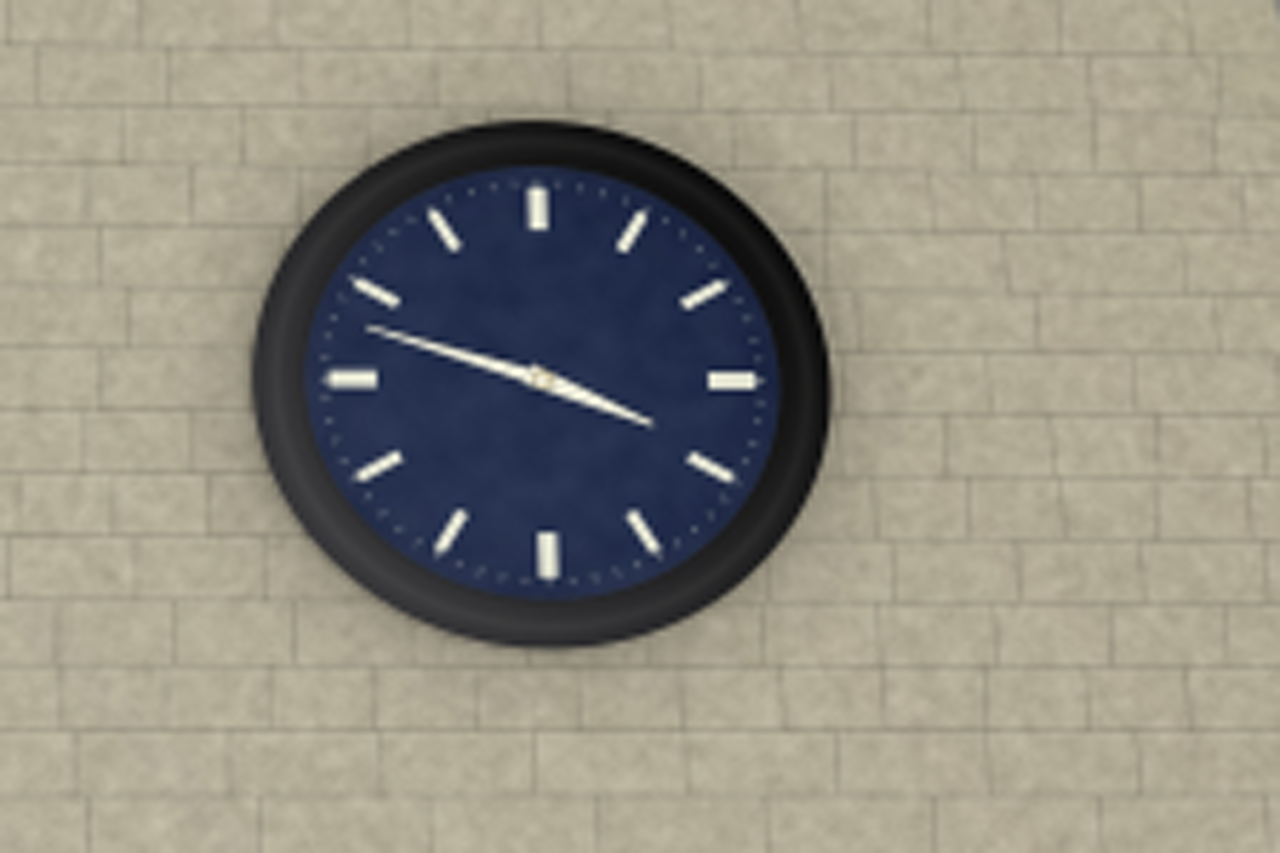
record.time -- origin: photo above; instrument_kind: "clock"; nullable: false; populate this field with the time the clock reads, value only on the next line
3:48
